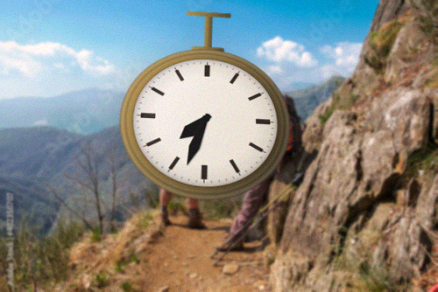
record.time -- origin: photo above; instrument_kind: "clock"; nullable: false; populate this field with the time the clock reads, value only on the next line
7:33
